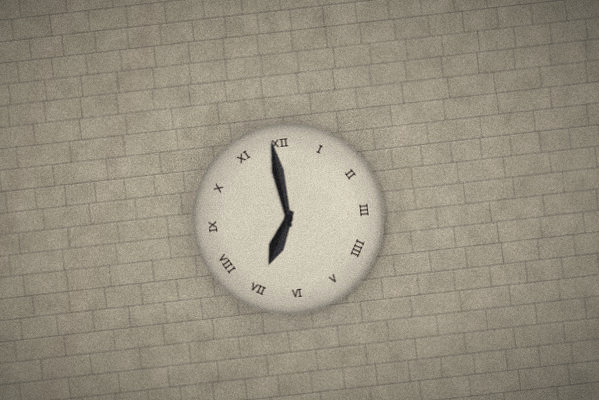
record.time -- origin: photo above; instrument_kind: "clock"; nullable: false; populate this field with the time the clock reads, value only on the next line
6:59
